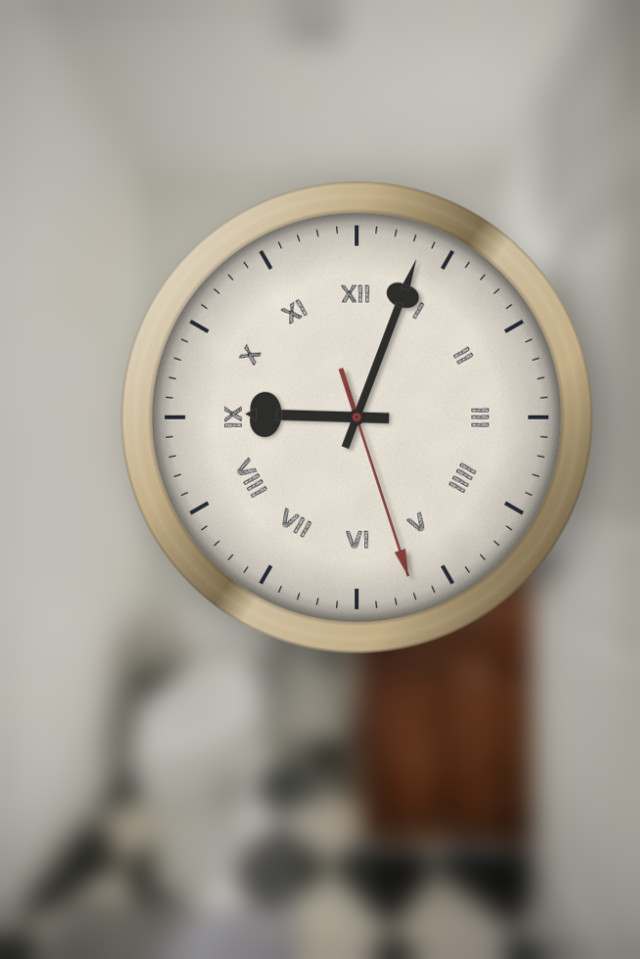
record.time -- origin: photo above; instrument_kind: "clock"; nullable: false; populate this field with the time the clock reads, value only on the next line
9:03:27
